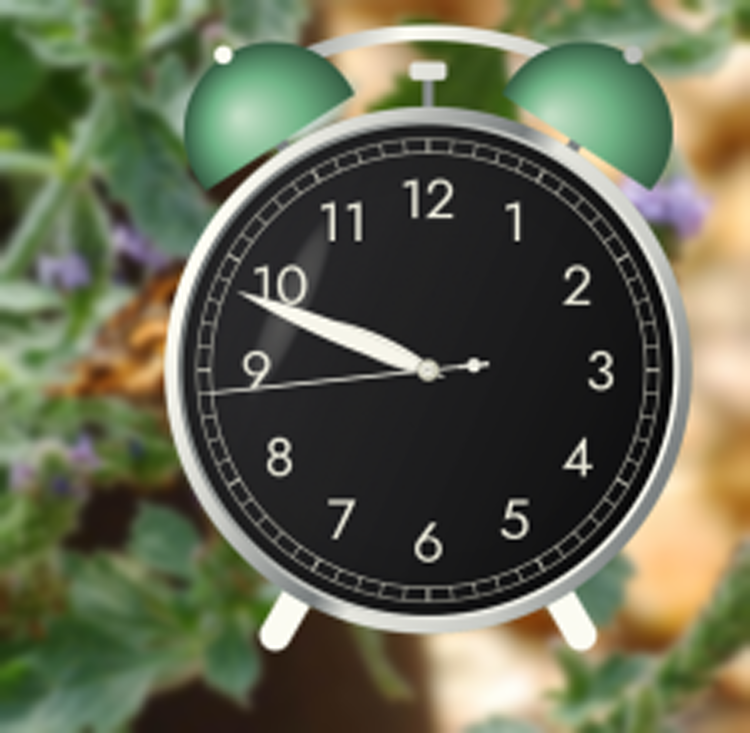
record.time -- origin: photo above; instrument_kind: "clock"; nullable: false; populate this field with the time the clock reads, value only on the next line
9:48:44
